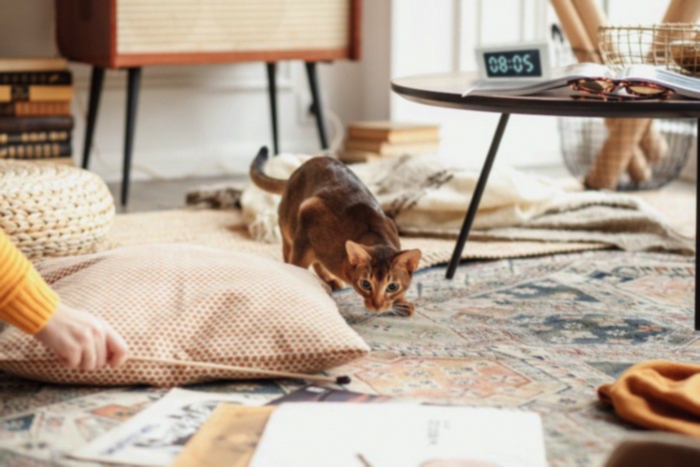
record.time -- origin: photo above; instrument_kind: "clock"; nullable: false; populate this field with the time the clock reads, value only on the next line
8:05
